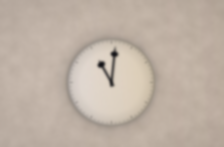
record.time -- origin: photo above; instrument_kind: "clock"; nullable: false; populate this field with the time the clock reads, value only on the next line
11:01
